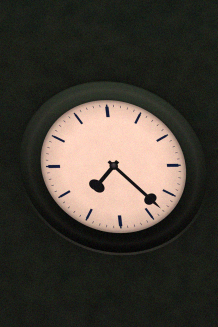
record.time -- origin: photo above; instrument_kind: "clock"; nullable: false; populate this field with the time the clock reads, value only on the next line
7:23
